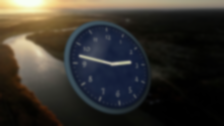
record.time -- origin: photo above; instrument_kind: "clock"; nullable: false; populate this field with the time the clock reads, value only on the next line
2:47
